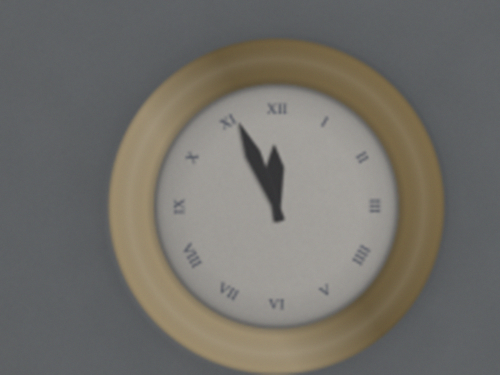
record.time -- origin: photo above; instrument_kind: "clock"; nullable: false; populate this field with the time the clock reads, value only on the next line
11:56
